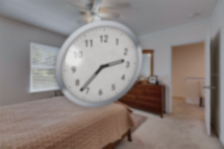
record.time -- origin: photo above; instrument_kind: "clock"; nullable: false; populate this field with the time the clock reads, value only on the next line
2:37
